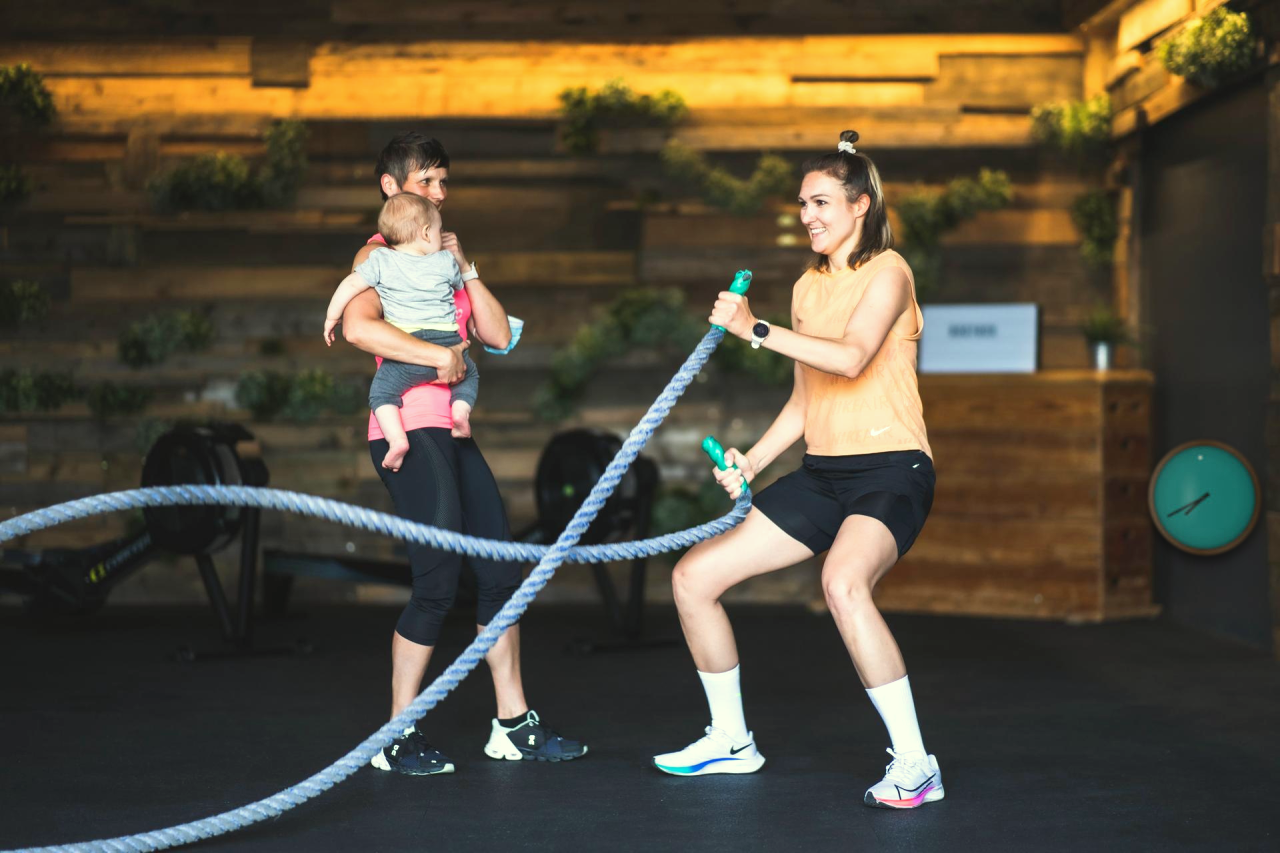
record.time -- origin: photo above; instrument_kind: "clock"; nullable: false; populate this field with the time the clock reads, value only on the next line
7:41
